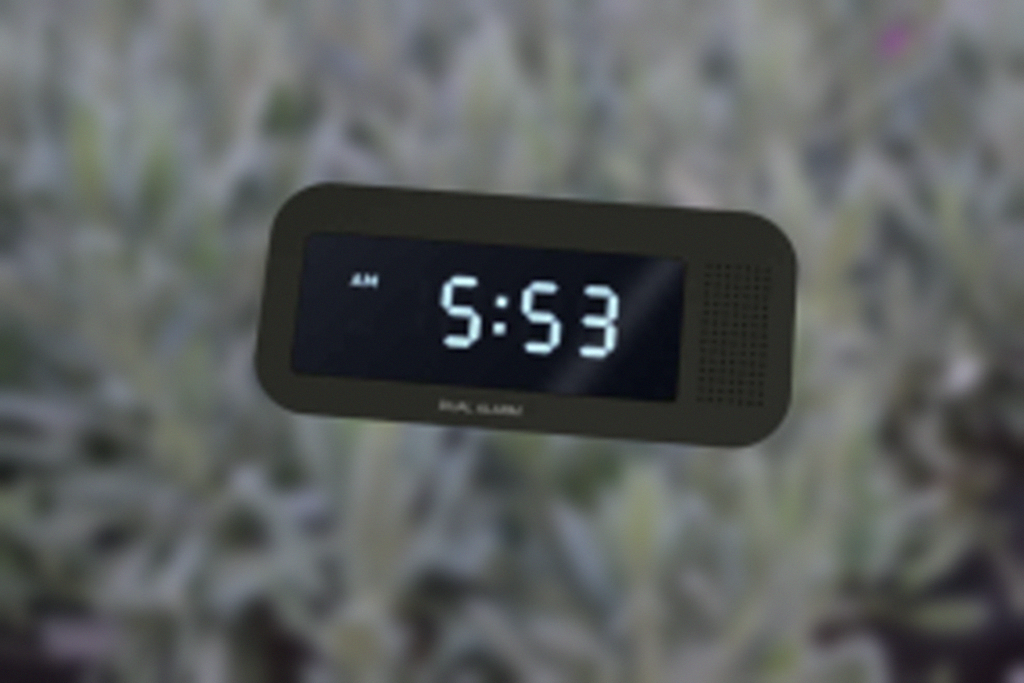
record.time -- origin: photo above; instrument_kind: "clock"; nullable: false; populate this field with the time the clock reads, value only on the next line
5:53
